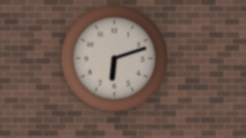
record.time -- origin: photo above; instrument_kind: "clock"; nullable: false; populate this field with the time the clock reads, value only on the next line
6:12
